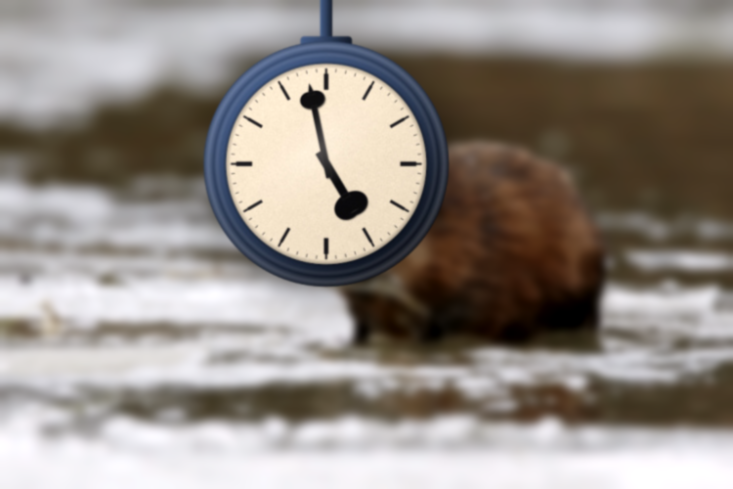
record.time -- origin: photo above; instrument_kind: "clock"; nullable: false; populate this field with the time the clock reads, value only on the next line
4:58
